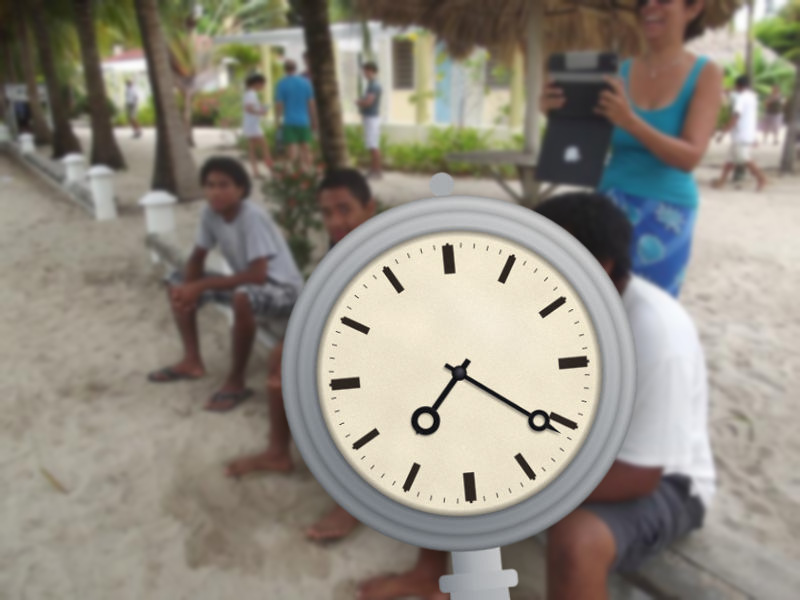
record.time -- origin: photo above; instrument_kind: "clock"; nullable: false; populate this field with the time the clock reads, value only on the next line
7:21
